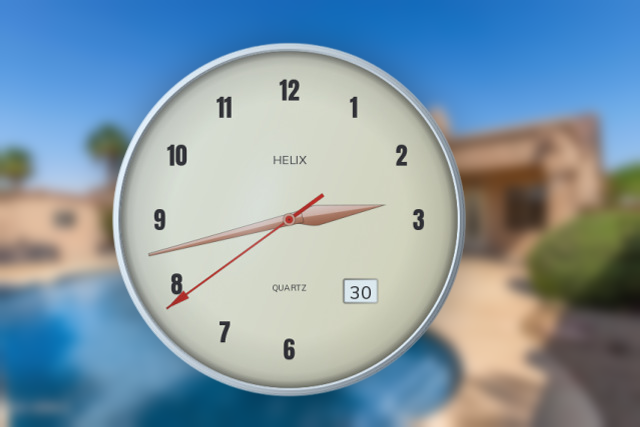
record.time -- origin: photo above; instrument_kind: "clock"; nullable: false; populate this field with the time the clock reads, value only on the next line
2:42:39
